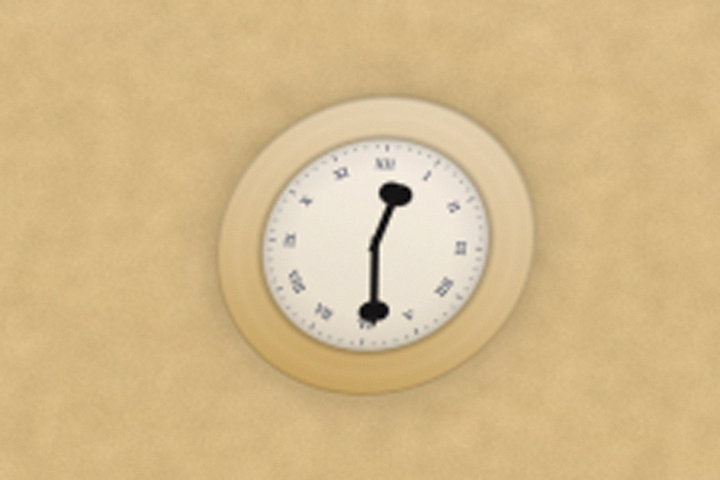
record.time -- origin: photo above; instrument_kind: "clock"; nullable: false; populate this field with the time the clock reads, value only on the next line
12:29
